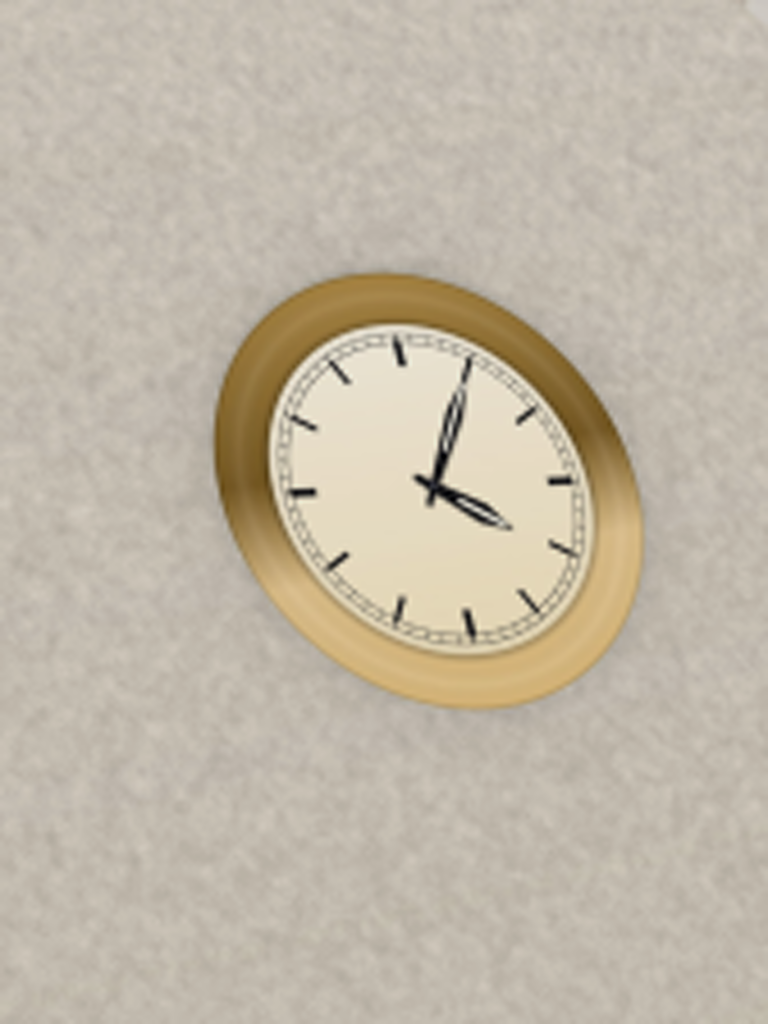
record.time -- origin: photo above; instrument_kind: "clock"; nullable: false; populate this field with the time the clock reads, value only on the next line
4:05
